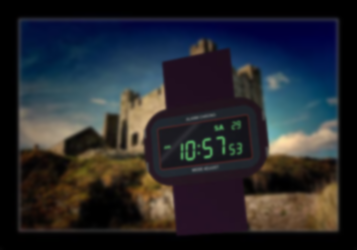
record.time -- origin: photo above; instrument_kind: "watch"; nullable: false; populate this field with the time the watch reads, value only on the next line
10:57
